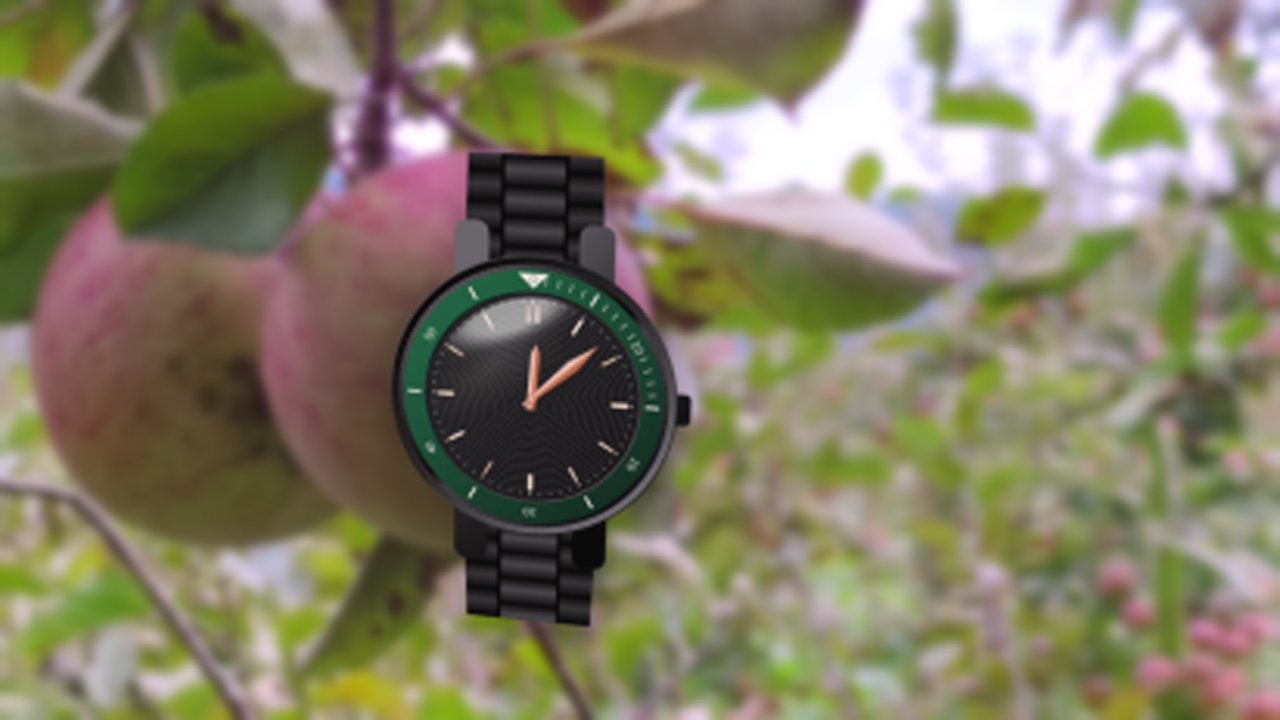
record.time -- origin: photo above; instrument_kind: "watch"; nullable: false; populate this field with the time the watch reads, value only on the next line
12:08
